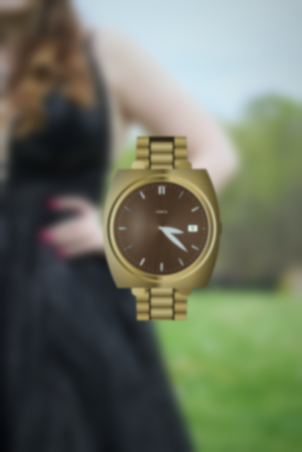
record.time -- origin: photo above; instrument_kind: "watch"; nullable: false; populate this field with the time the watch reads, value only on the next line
3:22
